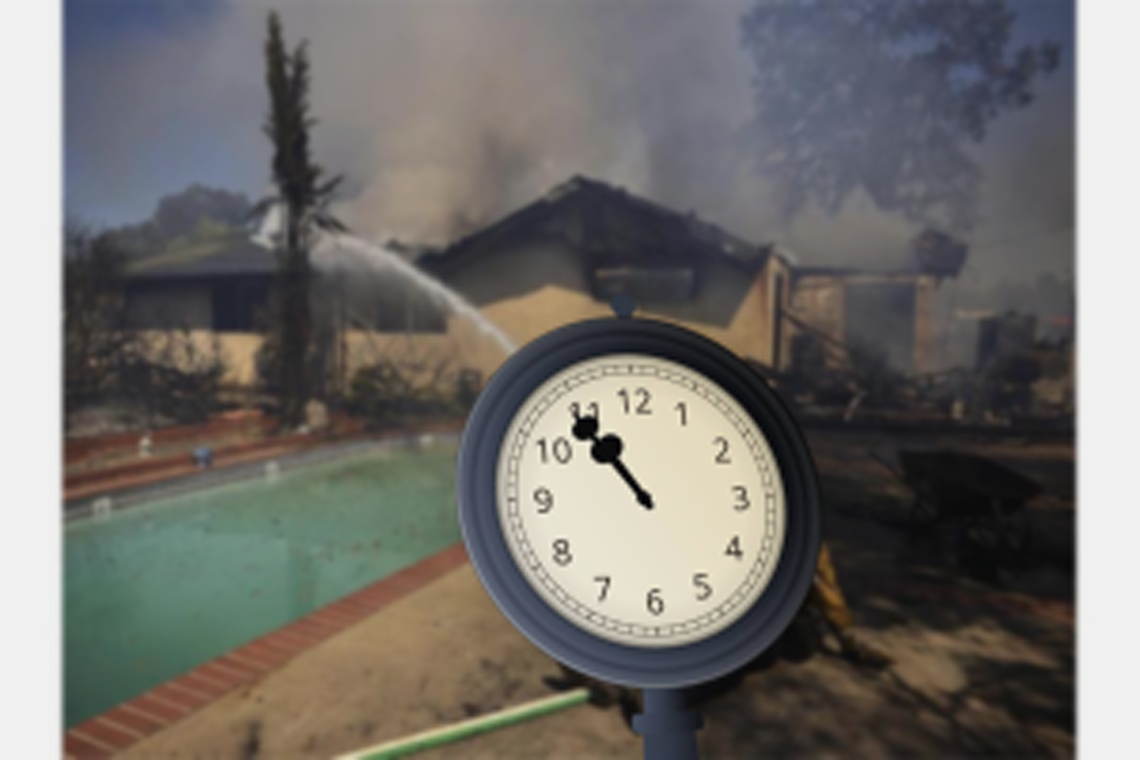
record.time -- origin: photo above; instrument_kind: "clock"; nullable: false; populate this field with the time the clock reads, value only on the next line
10:54
